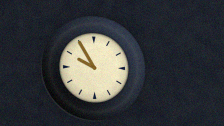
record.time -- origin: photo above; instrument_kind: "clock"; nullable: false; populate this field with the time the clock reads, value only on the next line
9:55
